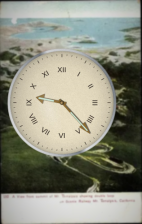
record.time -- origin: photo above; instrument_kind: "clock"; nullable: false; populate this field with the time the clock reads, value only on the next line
9:23
